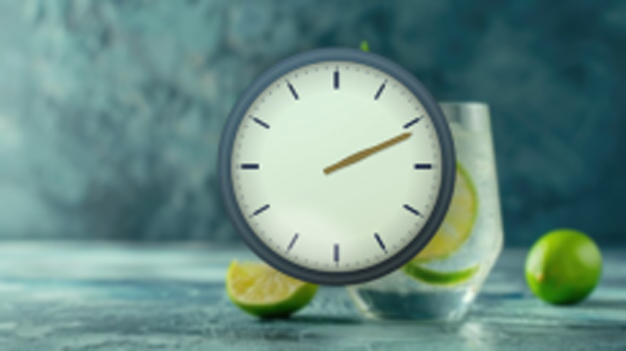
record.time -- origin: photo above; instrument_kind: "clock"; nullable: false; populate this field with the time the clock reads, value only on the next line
2:11
